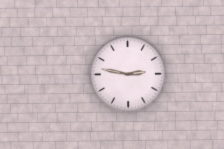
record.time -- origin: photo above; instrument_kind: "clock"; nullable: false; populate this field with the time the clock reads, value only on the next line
2:47
